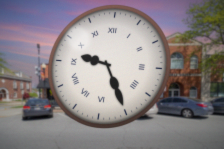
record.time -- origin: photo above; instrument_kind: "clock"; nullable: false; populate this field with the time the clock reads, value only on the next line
9:25
